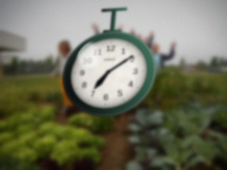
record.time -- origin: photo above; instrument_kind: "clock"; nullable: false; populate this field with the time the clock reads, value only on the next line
7:09
